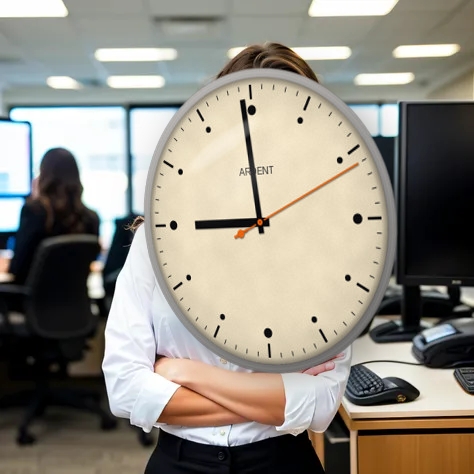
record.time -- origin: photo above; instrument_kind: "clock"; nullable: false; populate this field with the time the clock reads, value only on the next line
8:59:11
